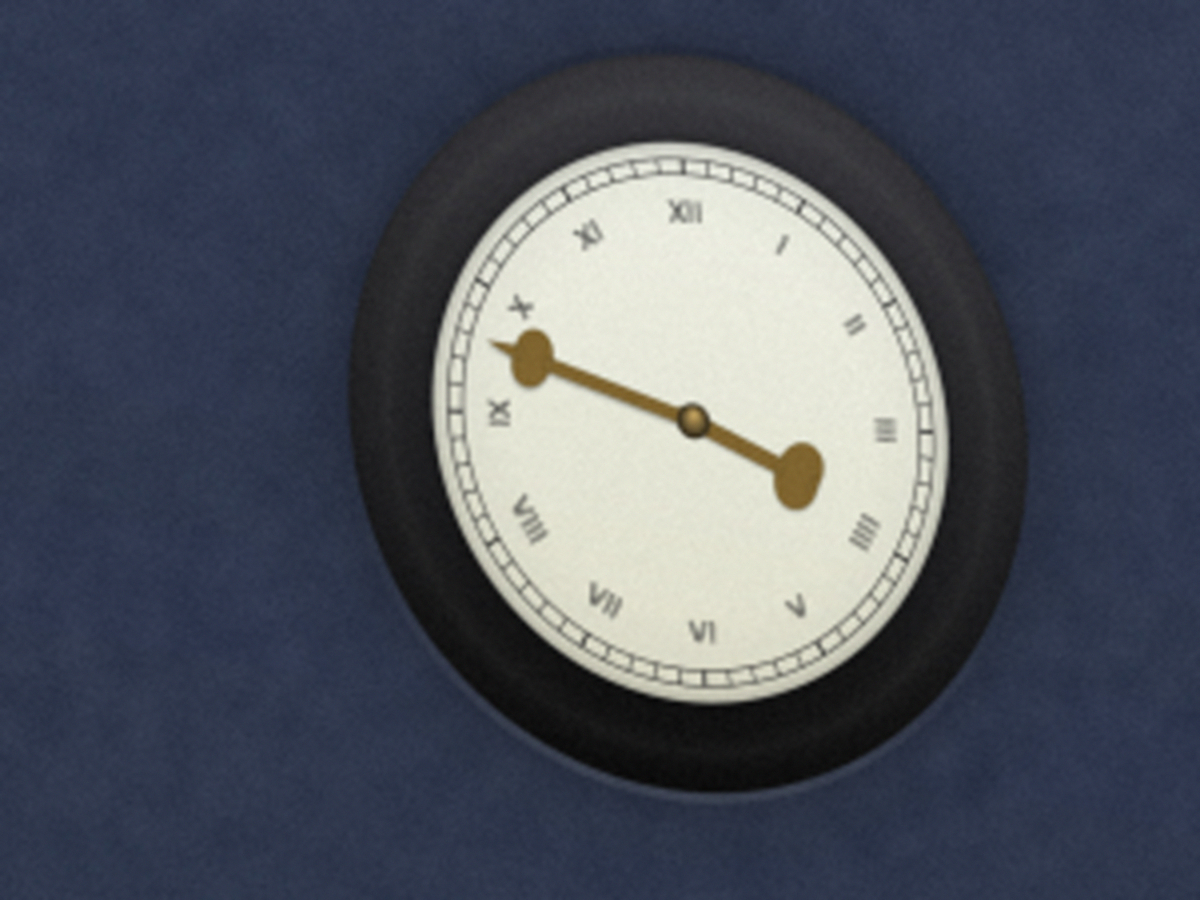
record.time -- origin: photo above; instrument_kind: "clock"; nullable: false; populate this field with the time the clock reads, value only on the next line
3:48
